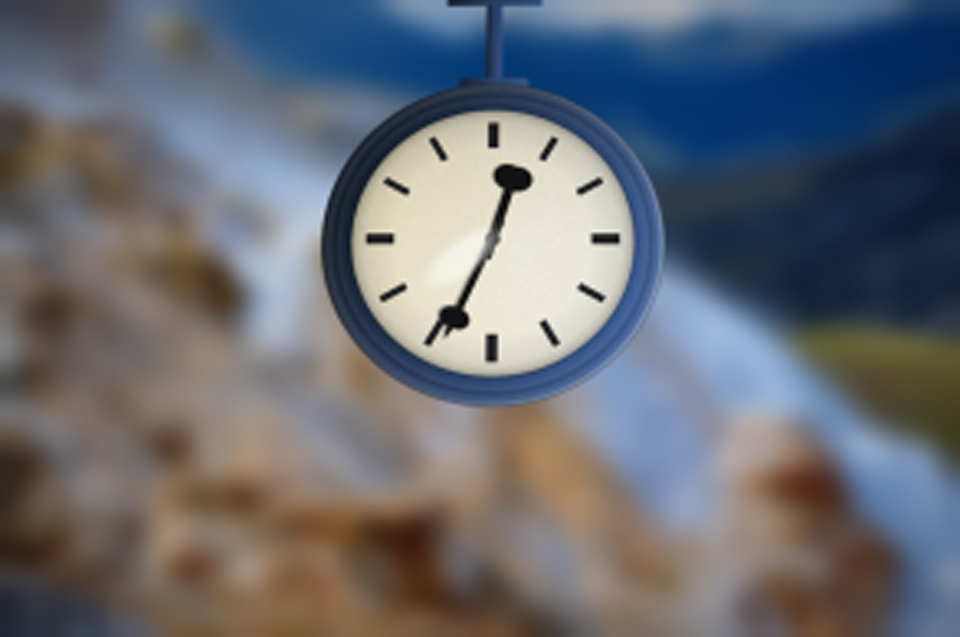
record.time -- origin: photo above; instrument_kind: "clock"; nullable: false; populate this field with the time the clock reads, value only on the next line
12:34
